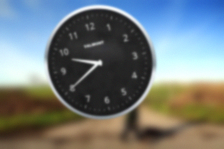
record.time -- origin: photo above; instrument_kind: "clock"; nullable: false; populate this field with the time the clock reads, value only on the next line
9:40
